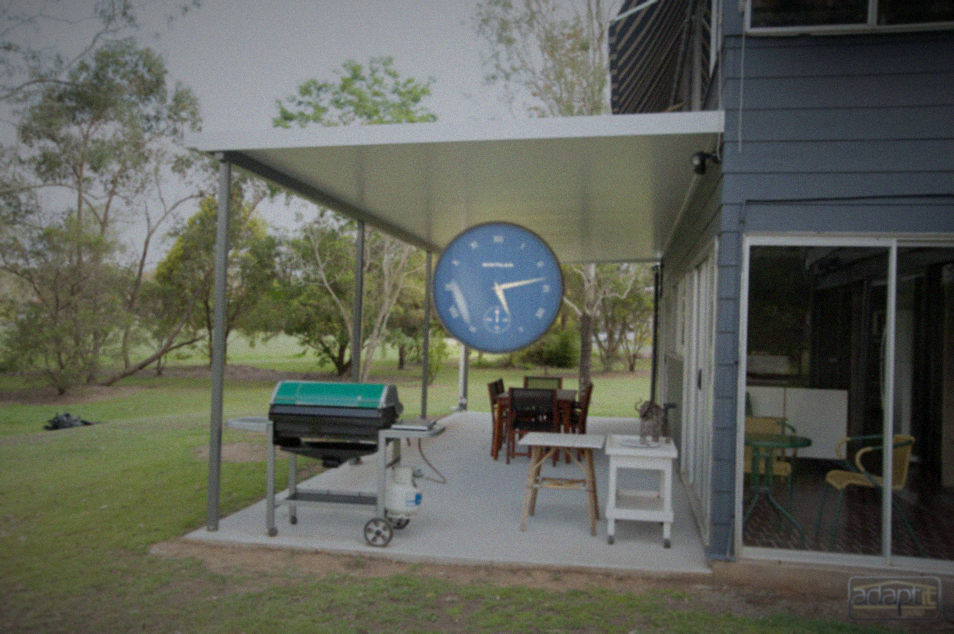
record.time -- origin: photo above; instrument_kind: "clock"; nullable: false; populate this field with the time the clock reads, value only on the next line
5:13
